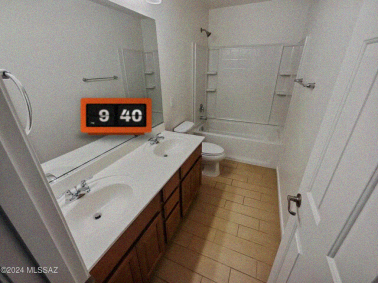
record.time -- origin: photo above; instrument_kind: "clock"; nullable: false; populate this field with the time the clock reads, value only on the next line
9:40
